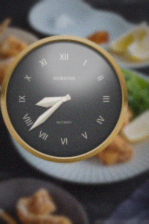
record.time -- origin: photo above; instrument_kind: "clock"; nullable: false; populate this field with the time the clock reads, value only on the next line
8:38
